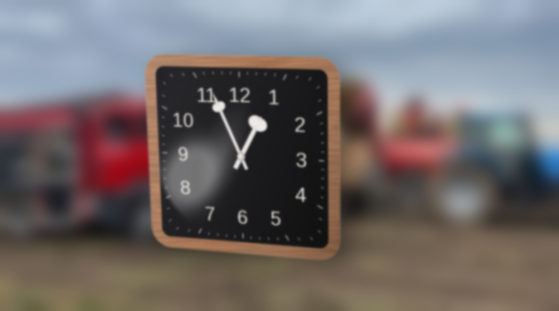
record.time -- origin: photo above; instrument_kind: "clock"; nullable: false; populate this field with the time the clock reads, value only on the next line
12:56
